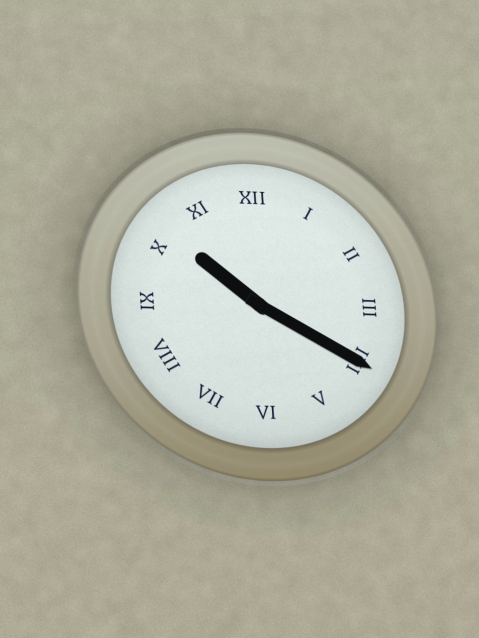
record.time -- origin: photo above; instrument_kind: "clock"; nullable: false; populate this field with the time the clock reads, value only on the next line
10:20
